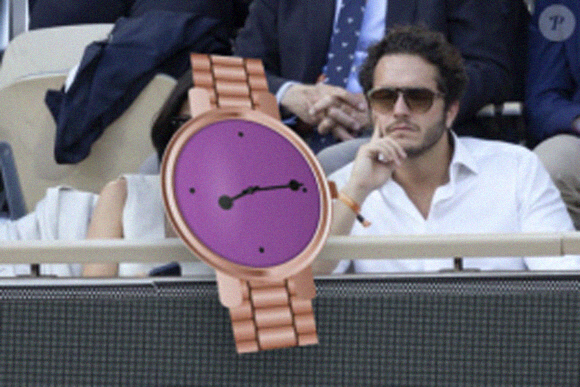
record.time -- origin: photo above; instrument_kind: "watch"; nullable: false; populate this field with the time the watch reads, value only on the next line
8:14
